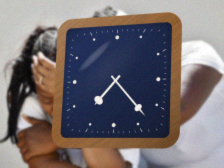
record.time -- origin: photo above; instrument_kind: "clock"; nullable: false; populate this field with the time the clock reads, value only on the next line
7:23
